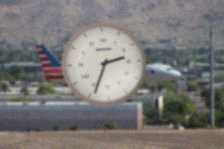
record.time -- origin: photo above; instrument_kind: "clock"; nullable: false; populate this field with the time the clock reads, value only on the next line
2:34
